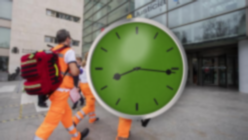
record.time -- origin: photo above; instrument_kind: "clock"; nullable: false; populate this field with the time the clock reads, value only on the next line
8:16
